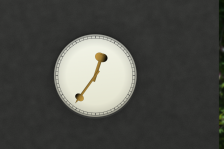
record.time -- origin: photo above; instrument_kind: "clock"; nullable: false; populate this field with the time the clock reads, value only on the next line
12:36
